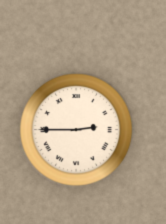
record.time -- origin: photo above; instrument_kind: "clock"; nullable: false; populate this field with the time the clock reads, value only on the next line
2:45
